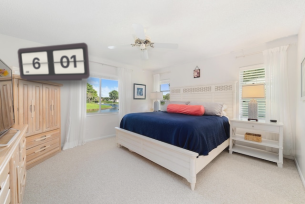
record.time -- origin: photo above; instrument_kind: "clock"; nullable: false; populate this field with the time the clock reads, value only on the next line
6:01
